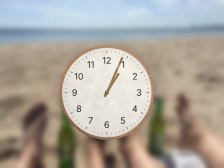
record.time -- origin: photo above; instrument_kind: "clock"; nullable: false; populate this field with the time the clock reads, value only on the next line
1:04
